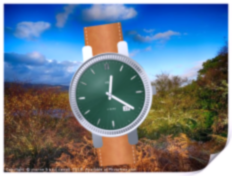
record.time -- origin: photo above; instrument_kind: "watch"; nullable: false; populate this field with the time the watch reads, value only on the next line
12:21
